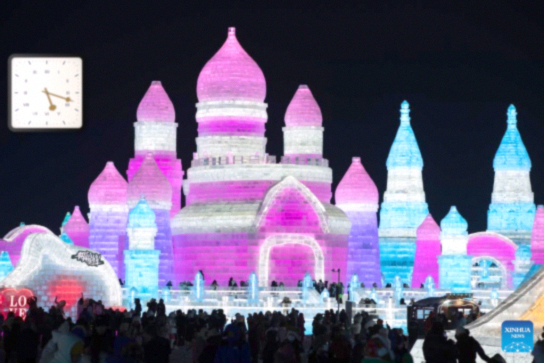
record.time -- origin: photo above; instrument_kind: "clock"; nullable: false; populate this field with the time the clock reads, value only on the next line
5:18
